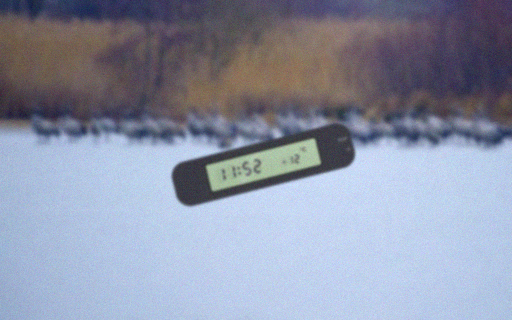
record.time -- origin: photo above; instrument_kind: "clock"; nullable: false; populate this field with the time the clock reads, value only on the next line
11:52
